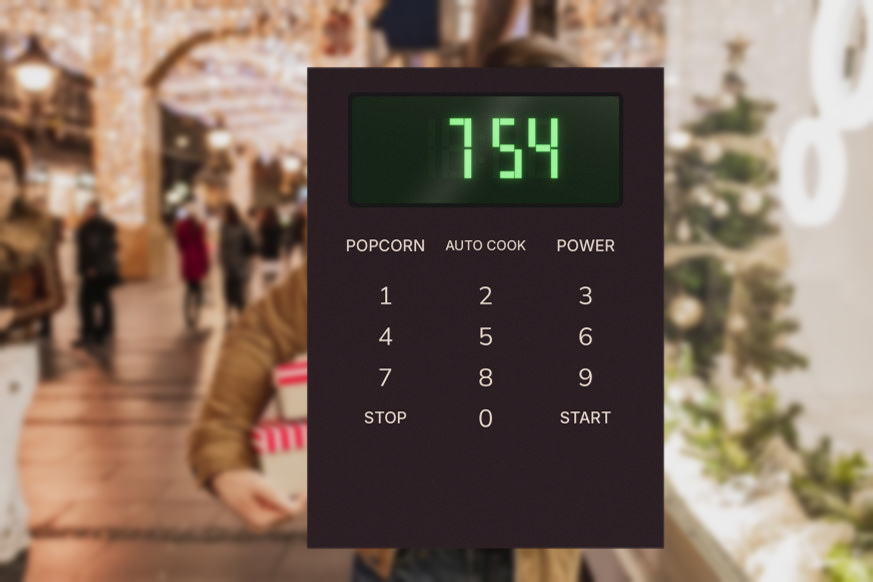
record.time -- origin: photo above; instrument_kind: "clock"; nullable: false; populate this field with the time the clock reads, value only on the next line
7:54
